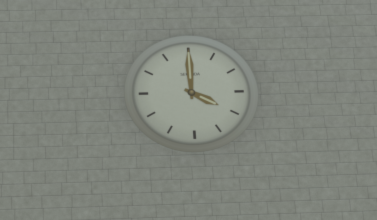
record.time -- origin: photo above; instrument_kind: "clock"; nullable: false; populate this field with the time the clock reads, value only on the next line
4:00
